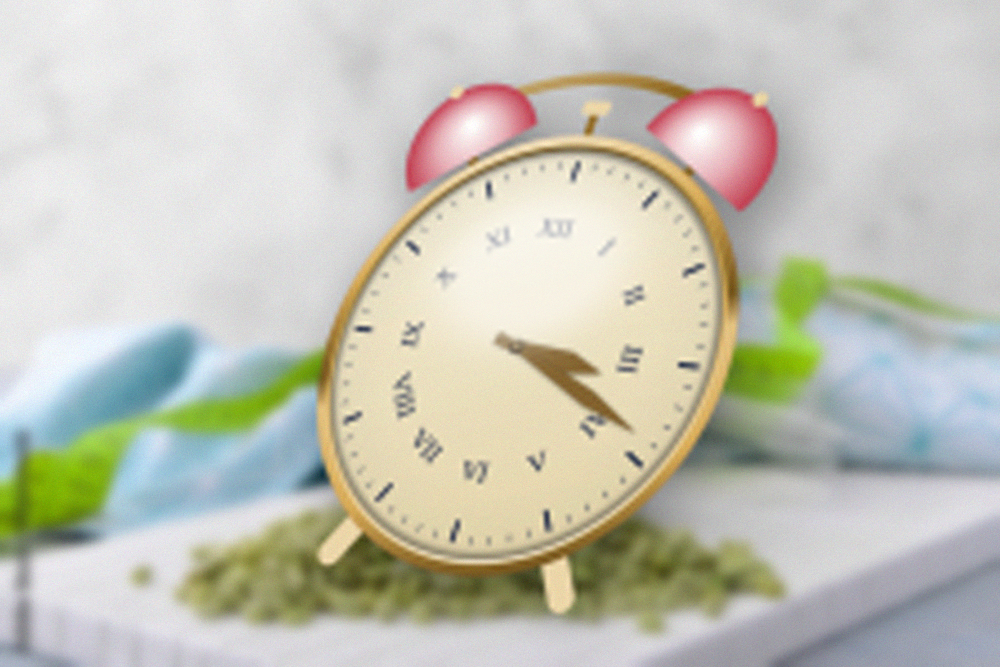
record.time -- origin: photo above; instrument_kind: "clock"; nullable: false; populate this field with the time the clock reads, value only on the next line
3:19
